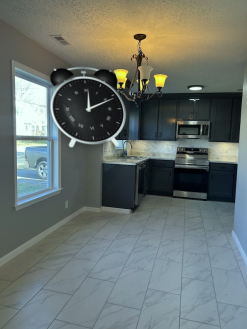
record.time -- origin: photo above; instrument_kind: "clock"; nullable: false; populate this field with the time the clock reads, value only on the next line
12:11
